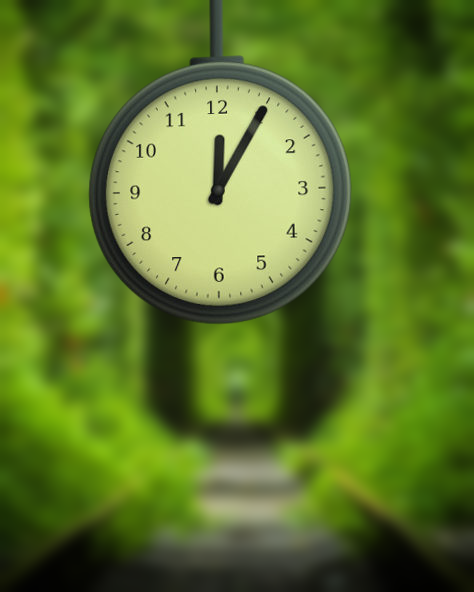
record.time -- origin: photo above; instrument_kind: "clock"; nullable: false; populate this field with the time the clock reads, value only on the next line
12:05
